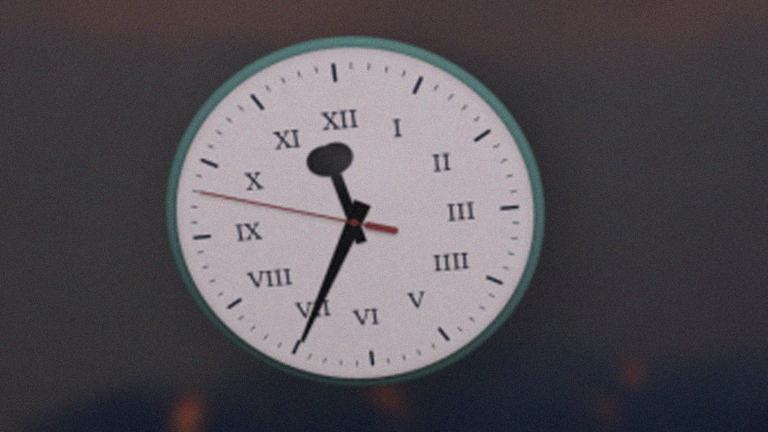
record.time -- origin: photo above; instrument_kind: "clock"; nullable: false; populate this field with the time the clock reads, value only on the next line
11:34:48
